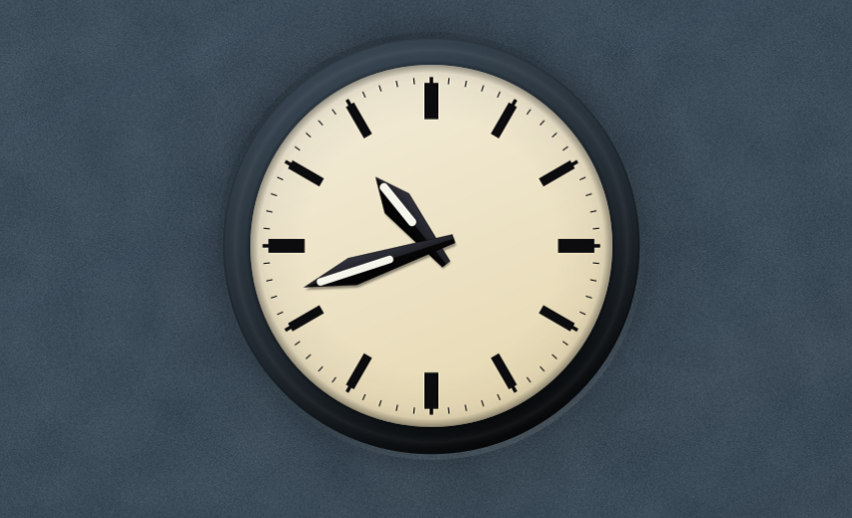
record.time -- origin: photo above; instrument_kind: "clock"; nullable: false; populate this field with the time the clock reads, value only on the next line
10:42
